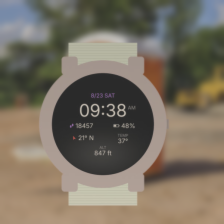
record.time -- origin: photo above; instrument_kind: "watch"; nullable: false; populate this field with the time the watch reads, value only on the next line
9:38
